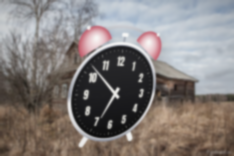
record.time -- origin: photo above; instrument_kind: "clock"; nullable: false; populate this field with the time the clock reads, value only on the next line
6:52
